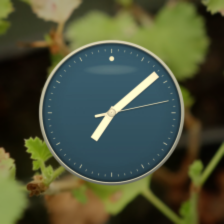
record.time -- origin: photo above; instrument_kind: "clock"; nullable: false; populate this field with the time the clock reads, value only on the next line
7:08:13
